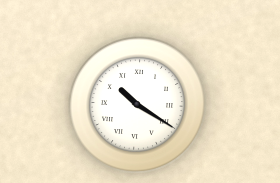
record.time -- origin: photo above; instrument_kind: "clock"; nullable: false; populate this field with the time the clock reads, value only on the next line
10:20
